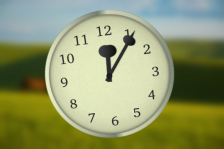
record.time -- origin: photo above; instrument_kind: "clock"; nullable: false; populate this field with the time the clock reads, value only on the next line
12:06
